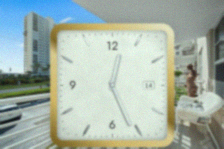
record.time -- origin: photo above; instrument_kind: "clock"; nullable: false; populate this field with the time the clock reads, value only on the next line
12:26
